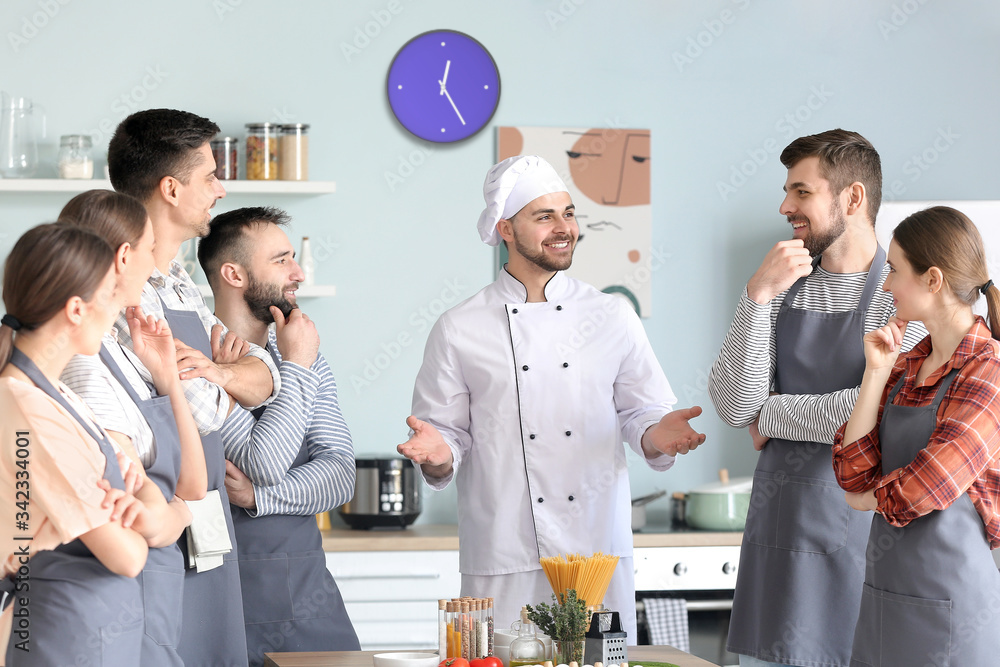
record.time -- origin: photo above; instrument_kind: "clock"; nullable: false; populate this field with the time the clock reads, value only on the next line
12:25
